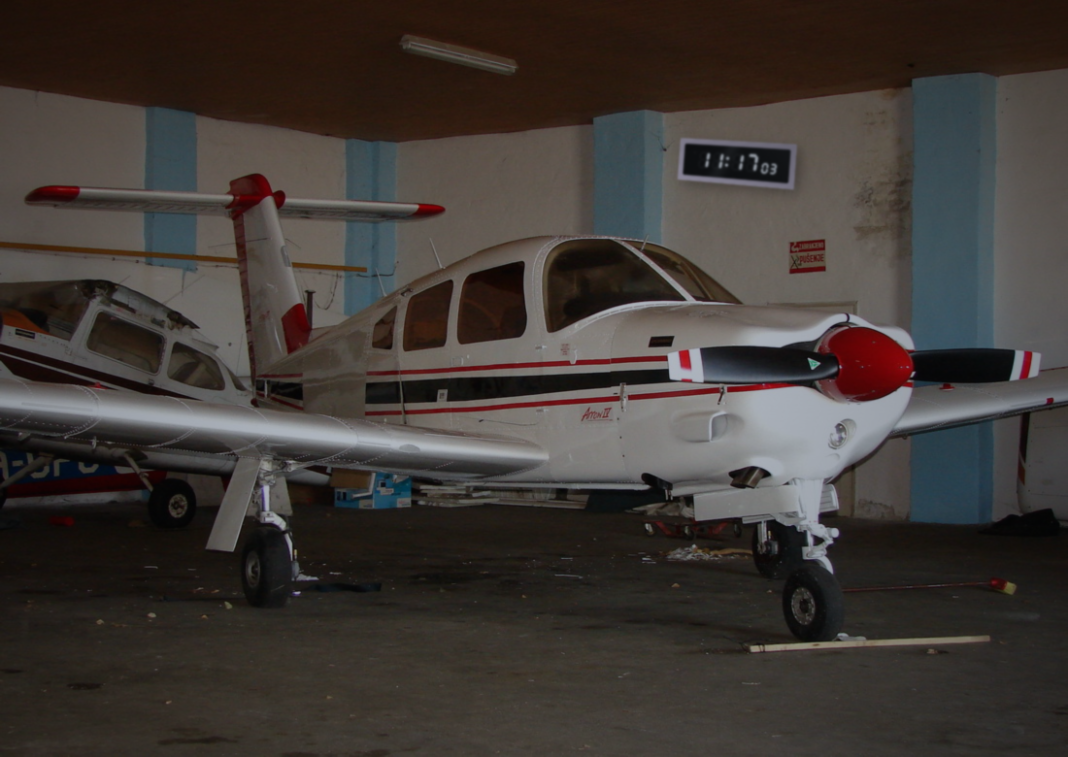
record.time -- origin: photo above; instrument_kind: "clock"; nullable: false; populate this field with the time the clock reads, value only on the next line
11:17
